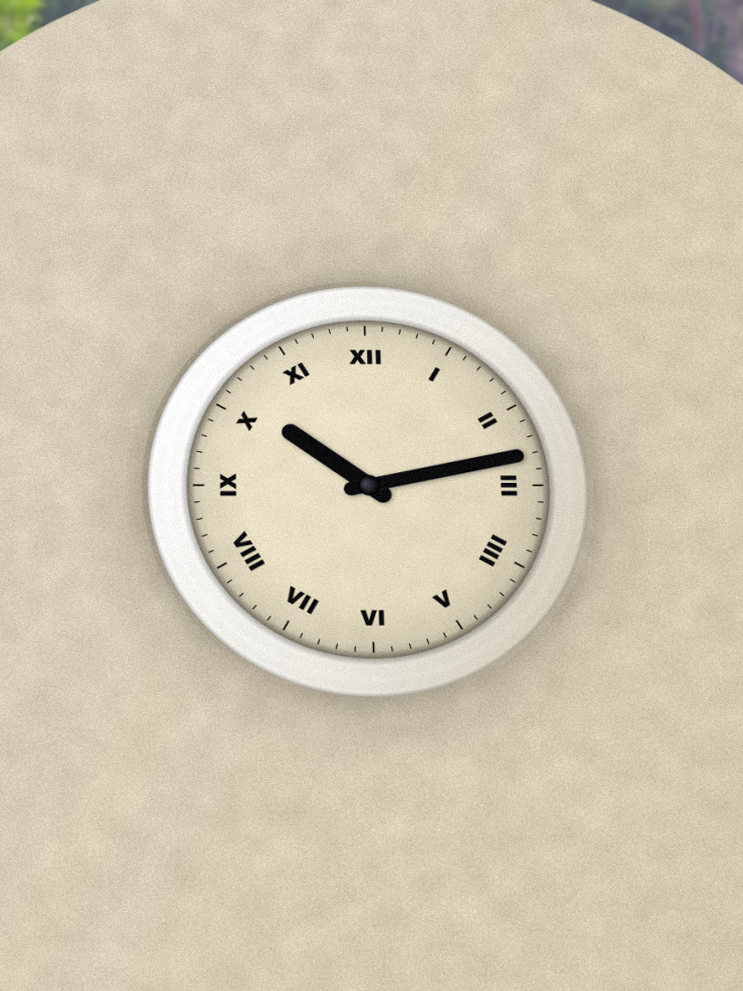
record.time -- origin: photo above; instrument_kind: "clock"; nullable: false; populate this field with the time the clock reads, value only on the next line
10:13
